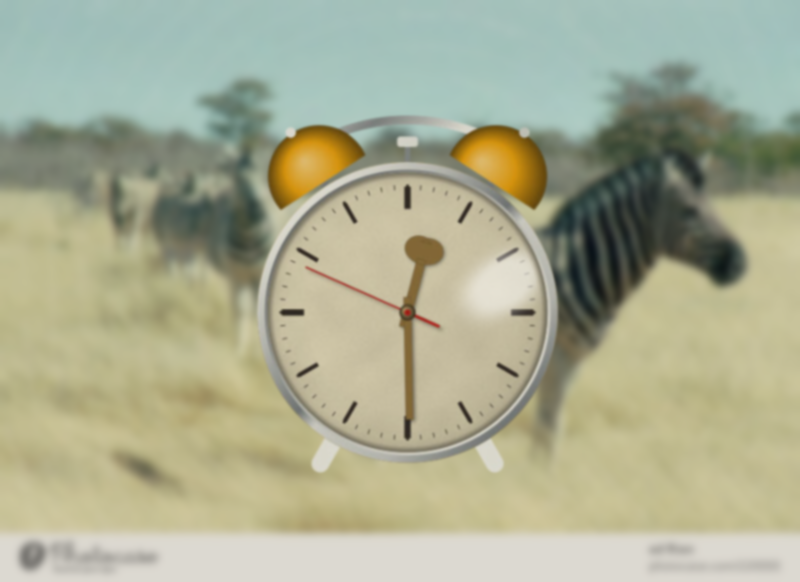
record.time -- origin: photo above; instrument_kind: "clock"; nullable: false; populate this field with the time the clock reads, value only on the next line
12:29:49
